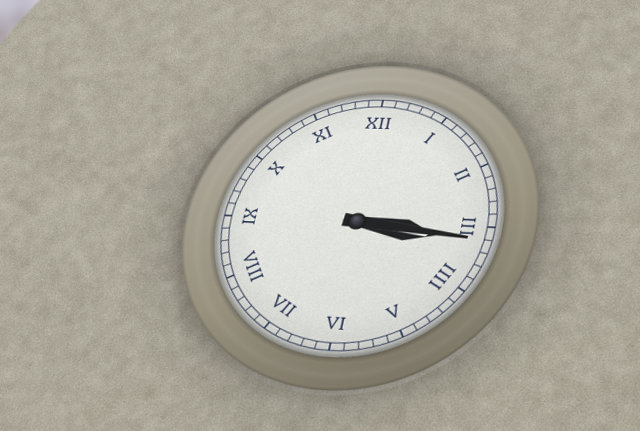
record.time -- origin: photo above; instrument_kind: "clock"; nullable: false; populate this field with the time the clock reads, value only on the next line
3:16
